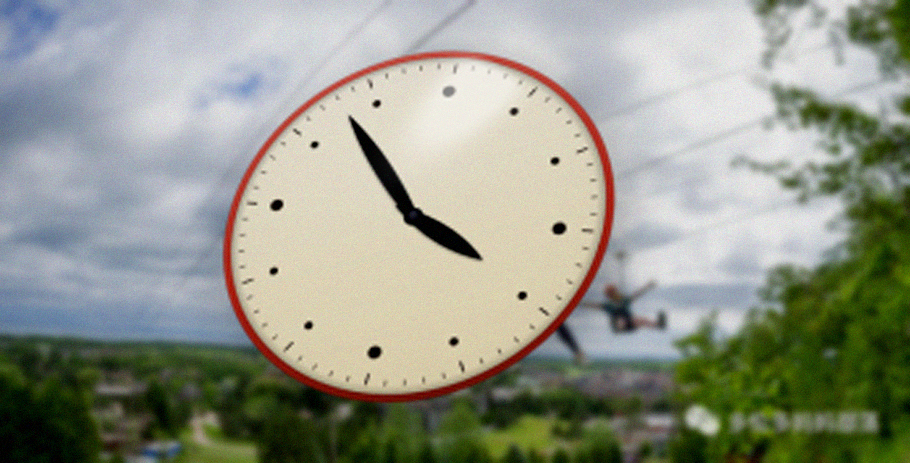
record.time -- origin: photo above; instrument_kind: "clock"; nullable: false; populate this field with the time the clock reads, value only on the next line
3:53
